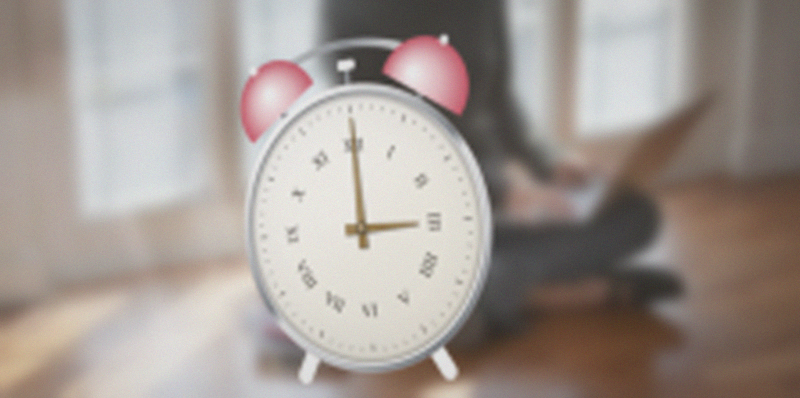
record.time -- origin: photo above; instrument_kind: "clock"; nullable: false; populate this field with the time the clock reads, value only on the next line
3:00
